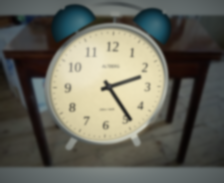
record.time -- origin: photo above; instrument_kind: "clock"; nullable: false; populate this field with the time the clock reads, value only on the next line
2:24
